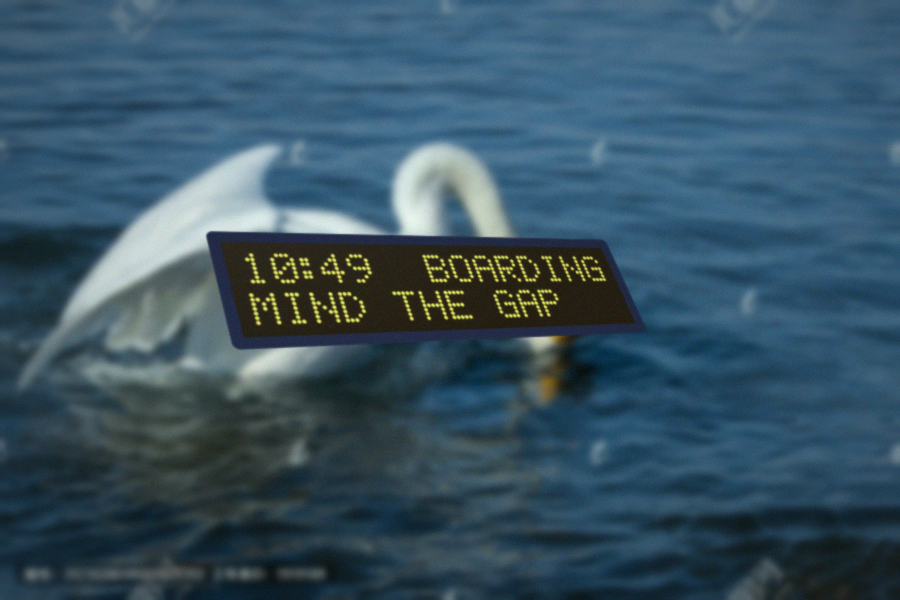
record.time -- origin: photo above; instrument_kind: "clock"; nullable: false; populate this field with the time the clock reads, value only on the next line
10:49
